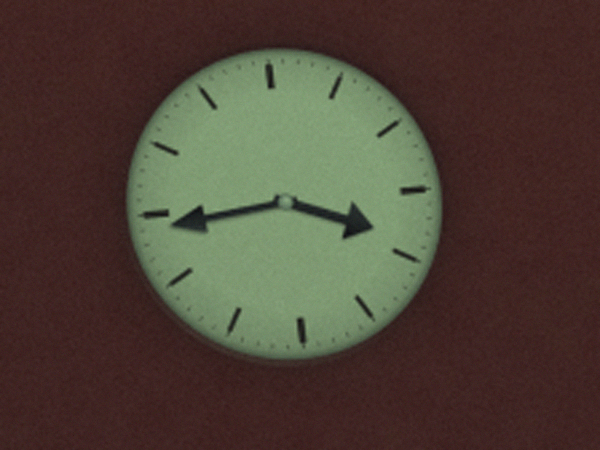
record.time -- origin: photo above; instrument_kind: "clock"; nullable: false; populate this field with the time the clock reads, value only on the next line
3:44
